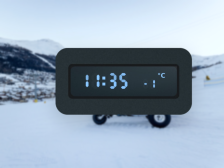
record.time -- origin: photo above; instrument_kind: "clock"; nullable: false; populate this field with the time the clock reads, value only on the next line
11:35
